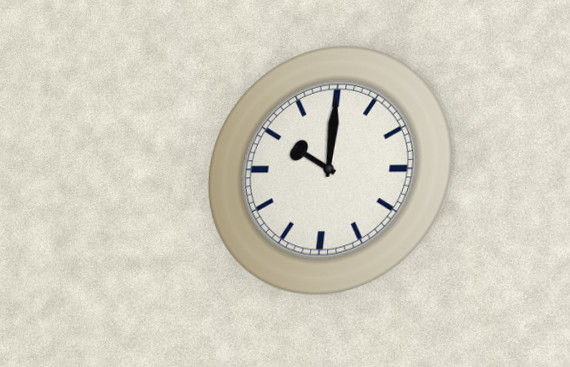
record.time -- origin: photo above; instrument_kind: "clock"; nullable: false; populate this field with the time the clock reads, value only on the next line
10:00
